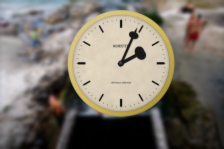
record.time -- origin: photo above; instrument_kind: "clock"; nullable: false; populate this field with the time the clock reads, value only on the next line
2:04
